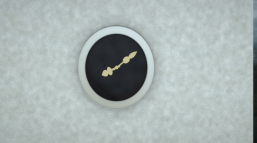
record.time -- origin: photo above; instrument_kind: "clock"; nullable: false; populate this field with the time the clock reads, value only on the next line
8:09
